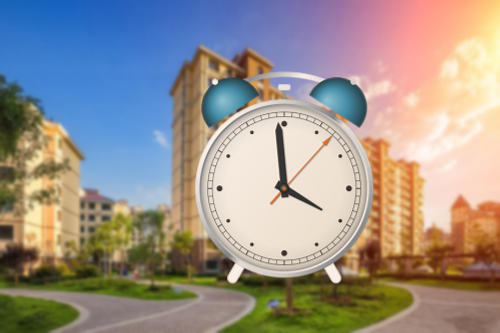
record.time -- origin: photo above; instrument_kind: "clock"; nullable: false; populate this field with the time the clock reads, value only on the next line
3:59:07
